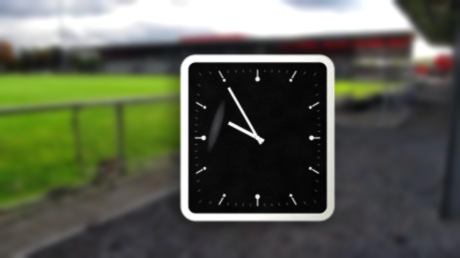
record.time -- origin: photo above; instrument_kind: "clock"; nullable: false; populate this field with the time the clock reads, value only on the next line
9:55
